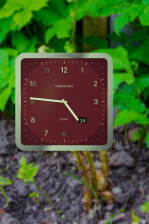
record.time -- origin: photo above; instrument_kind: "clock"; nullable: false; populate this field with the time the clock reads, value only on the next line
4:46
